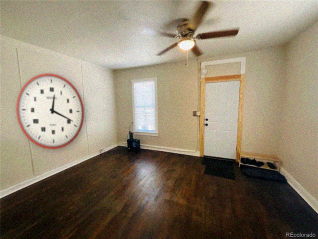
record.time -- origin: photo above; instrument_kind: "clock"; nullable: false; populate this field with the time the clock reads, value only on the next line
12:19
